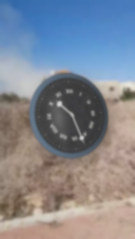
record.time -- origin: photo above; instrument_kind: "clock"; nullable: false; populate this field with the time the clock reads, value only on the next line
10:27
